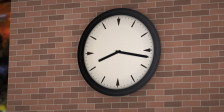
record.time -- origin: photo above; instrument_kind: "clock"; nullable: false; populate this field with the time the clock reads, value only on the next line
8:17
